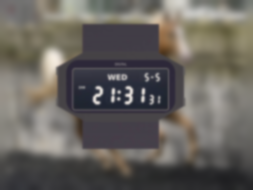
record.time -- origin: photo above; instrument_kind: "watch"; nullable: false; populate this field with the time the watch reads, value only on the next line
21:31
